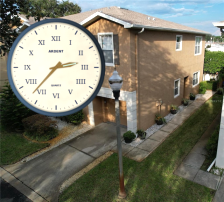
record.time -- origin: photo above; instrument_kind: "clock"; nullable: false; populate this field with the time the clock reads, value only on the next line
2:37
